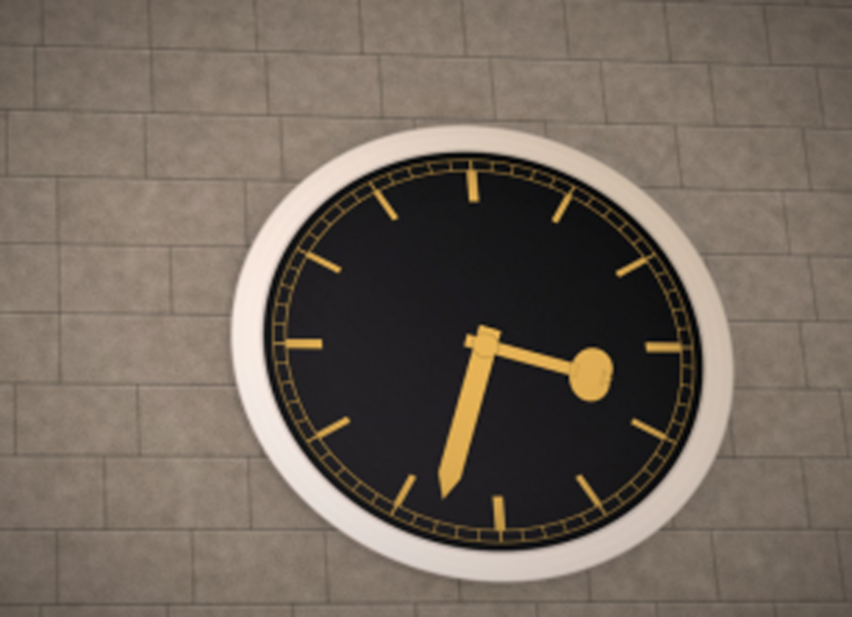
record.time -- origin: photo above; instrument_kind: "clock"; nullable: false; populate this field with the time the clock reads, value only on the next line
3:33
